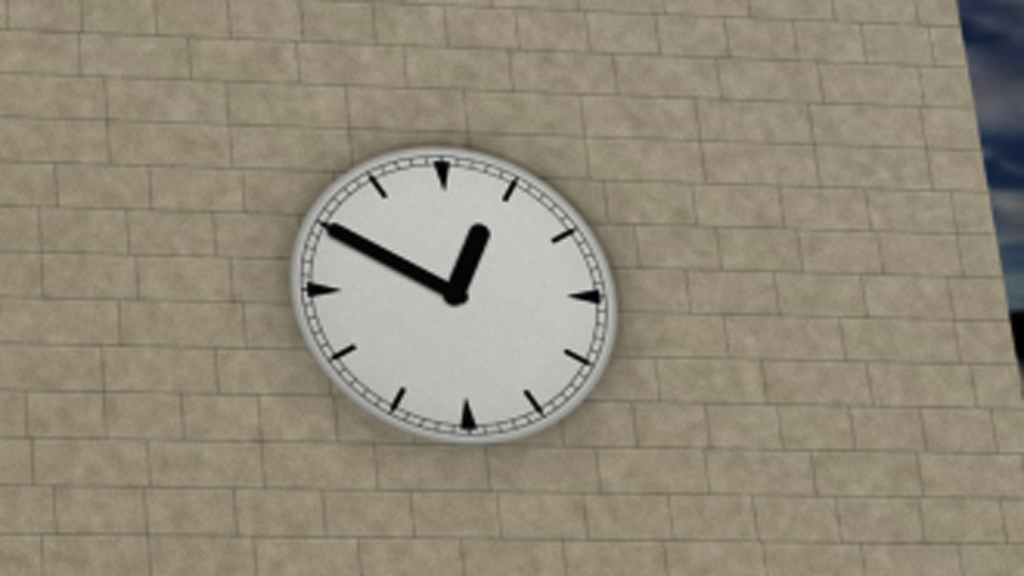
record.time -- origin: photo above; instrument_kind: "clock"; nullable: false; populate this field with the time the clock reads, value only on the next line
12:50
